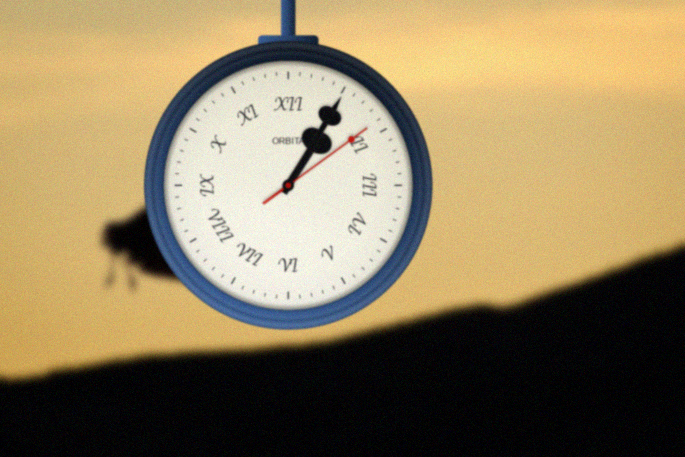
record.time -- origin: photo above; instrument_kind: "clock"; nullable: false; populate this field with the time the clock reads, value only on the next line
1:05:09
